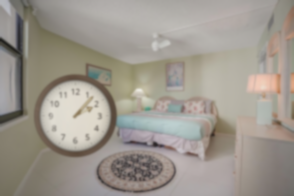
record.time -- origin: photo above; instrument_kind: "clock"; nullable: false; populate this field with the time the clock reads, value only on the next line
2:07
